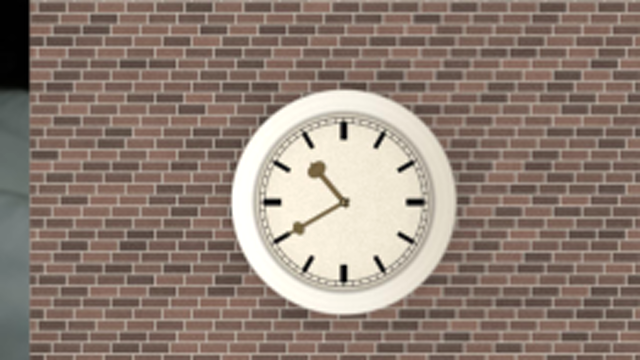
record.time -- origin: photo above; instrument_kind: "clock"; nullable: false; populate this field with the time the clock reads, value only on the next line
10:40
